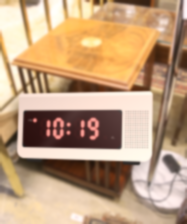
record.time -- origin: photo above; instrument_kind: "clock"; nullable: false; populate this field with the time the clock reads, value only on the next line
10:19
